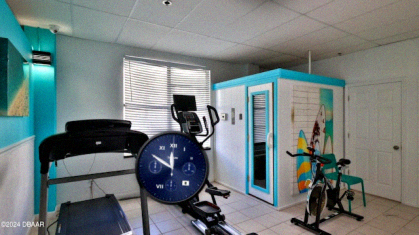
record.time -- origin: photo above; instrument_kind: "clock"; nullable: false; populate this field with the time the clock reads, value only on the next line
11:50
